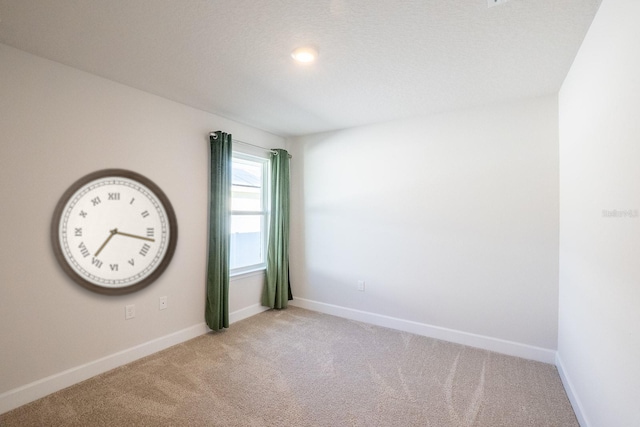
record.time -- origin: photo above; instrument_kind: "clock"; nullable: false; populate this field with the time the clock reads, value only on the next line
7:17
